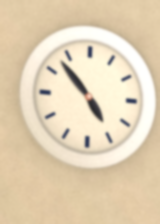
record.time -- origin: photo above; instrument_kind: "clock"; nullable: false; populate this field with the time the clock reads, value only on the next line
4:53
